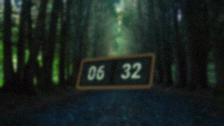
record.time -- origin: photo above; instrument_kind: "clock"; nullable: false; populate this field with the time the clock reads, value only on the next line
6:32
